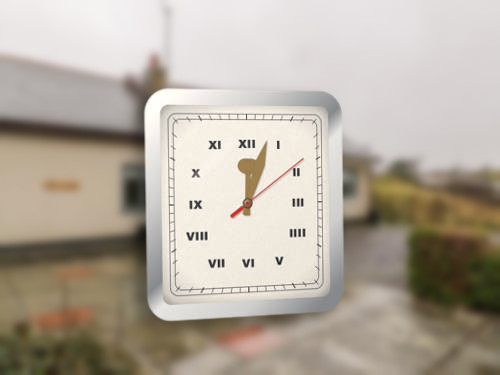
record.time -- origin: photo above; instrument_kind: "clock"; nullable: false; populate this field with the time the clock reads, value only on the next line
12:03:09
